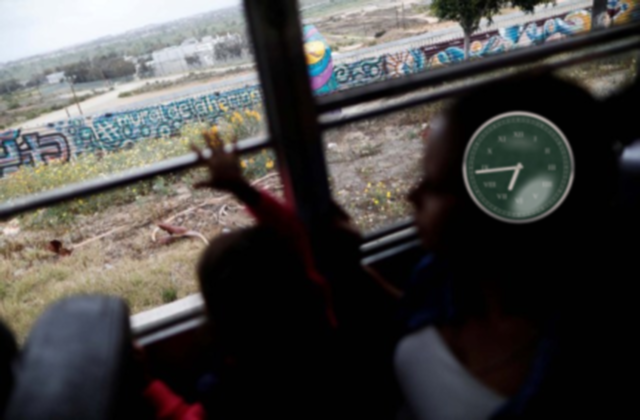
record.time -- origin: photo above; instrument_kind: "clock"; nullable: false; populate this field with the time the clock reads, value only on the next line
6:44
